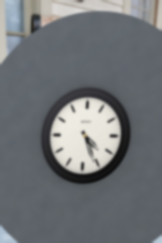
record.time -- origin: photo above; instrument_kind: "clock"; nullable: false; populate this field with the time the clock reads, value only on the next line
4:26
